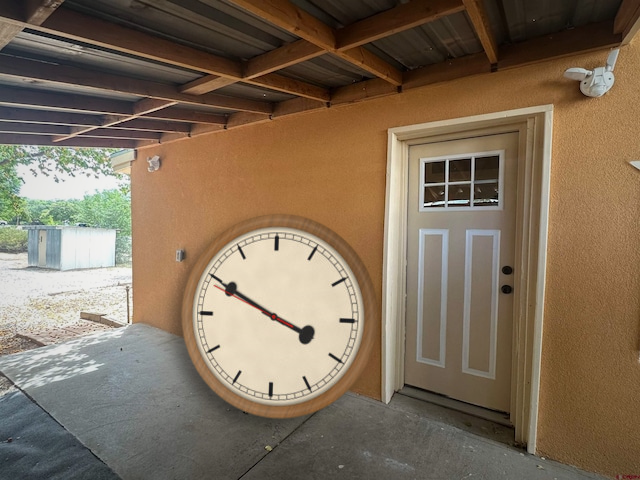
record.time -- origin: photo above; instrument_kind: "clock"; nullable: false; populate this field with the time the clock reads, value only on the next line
3:49:49
